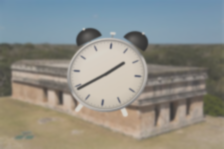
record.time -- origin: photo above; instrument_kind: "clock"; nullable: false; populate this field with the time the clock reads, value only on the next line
1:39
